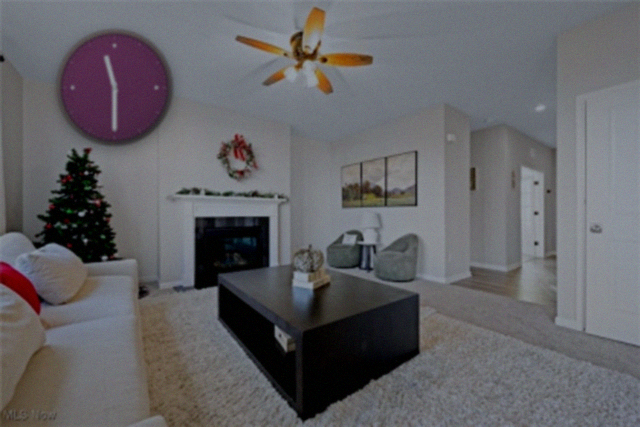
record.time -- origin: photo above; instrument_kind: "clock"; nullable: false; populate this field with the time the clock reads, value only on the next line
11:30
